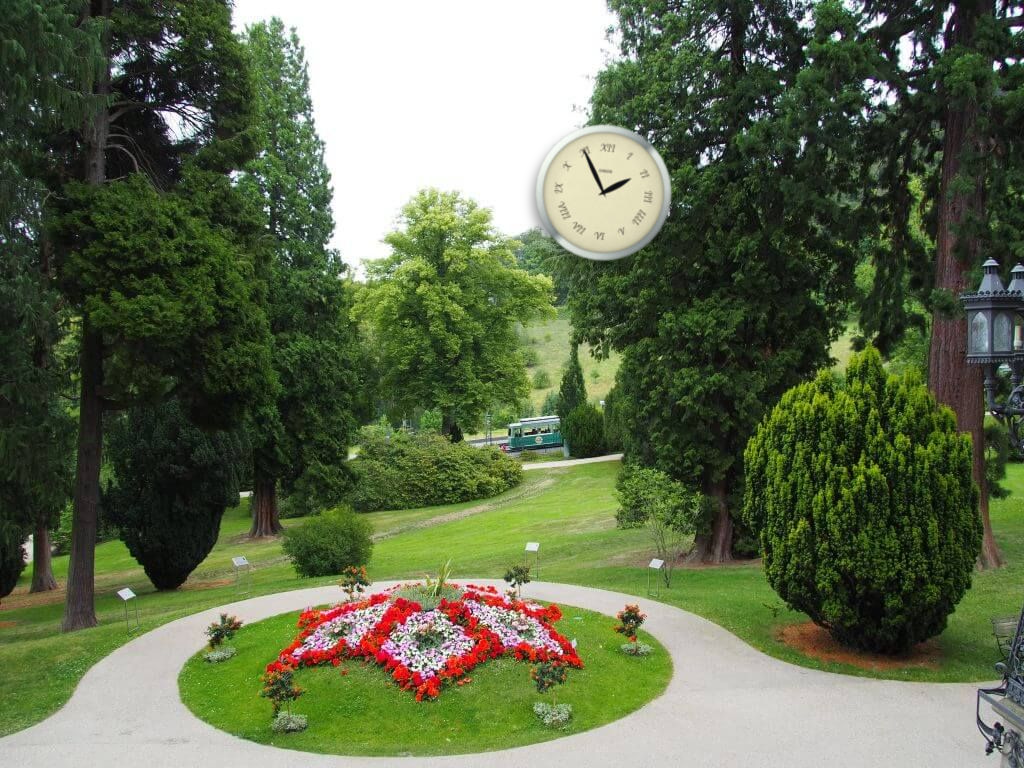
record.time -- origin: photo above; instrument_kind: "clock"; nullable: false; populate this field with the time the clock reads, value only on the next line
1:55
